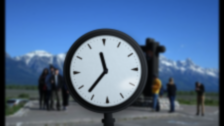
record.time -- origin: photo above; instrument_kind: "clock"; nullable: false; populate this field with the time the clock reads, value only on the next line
11:37
